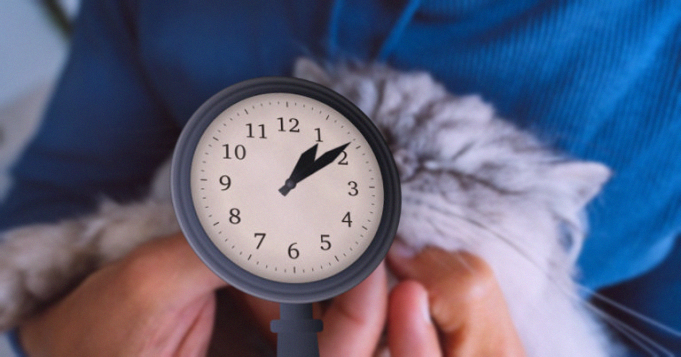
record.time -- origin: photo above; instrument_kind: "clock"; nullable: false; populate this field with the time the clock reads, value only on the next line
1:09
